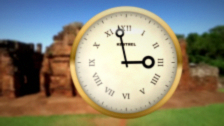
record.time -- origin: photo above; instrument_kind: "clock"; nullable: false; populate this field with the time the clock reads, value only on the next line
2:58
